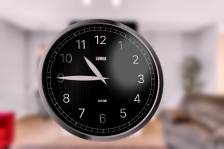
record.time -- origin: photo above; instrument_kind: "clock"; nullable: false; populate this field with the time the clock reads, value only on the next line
10:45
